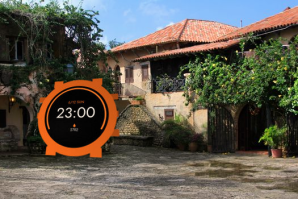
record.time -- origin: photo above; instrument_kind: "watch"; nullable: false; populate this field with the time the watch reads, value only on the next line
23:00
